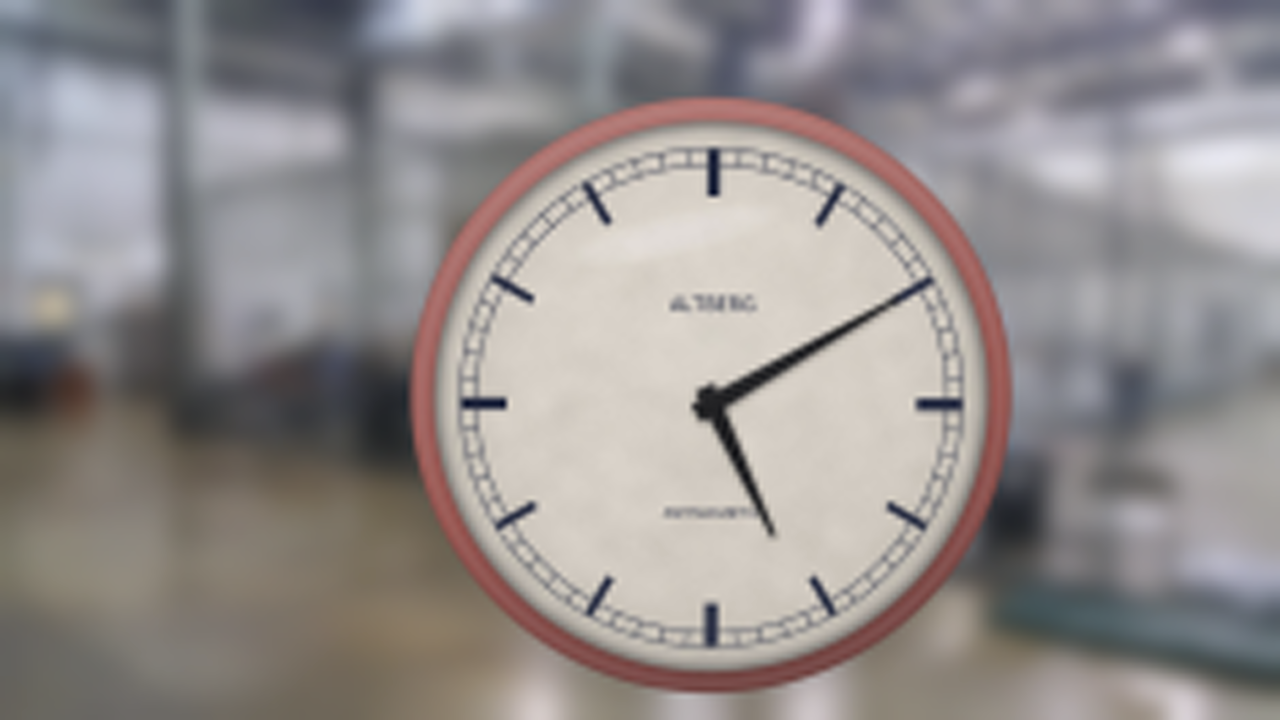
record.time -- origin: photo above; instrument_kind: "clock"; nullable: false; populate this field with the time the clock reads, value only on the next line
5:10
